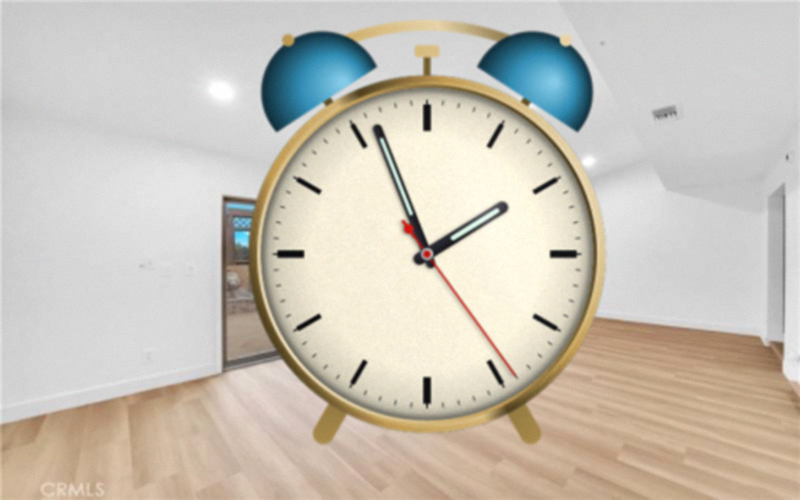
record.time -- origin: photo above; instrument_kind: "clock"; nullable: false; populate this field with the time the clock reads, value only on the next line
1:56:24
